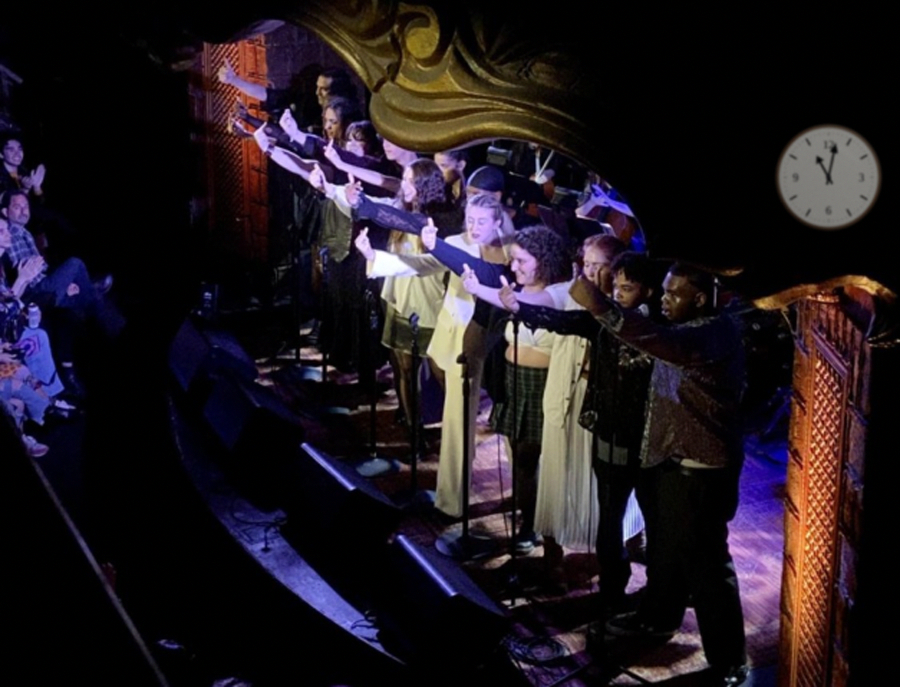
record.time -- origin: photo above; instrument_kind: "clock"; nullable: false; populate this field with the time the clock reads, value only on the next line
11:02
